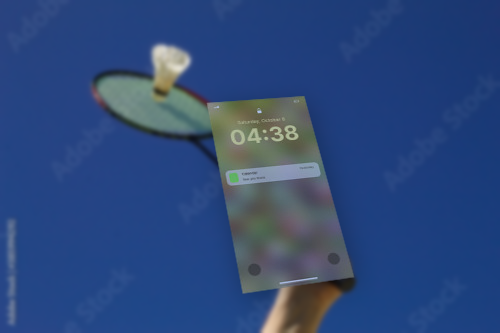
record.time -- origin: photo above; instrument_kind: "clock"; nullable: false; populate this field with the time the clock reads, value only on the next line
4:38
